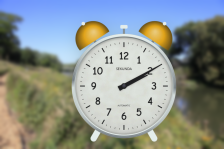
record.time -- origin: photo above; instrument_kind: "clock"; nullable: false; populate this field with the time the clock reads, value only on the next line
2:10
